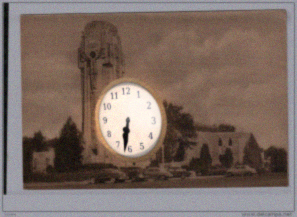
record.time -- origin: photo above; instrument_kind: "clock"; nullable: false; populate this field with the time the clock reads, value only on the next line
6:32
